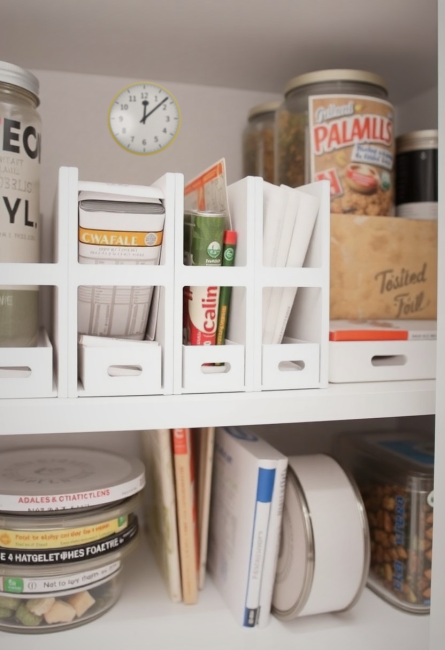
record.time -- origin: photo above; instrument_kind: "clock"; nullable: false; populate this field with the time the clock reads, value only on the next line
12:08
